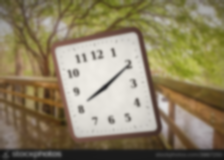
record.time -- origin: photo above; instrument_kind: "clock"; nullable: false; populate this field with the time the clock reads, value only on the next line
8:10
